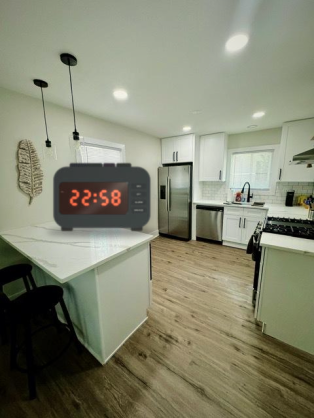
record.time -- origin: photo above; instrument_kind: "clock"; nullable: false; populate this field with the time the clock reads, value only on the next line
22:58
